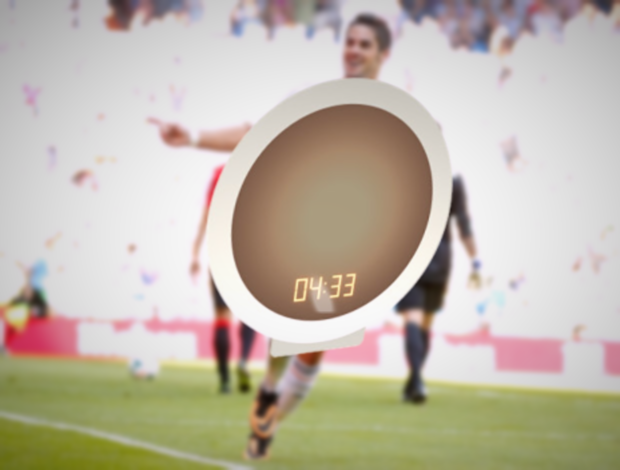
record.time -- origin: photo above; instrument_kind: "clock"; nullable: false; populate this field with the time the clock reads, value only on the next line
4:33
